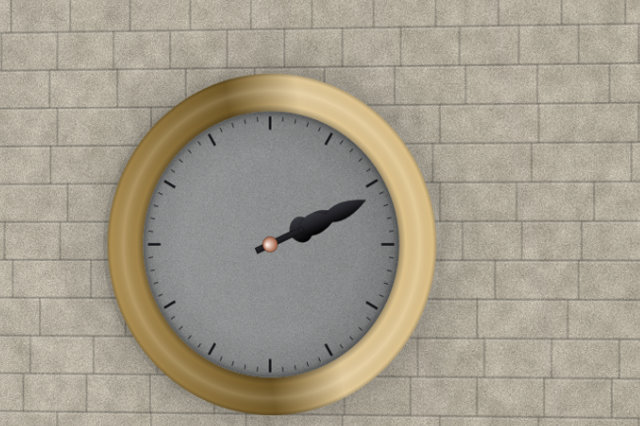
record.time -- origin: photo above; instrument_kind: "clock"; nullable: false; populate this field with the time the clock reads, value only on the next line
2:11
